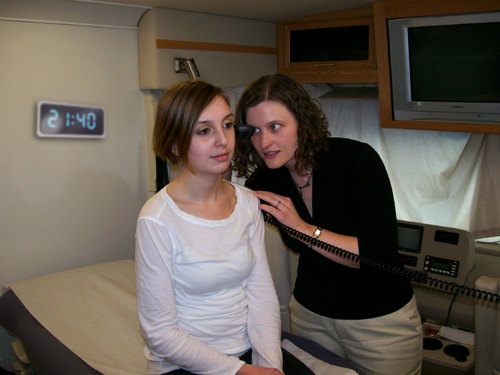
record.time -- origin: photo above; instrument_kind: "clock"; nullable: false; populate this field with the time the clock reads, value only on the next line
21:40
